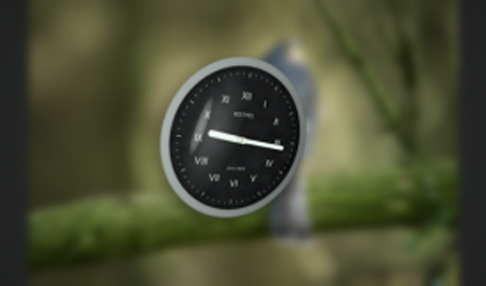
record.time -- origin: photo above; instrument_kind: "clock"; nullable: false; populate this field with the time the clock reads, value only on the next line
9:16
